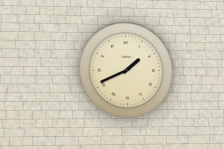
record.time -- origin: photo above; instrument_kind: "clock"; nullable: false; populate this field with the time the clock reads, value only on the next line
1:41
